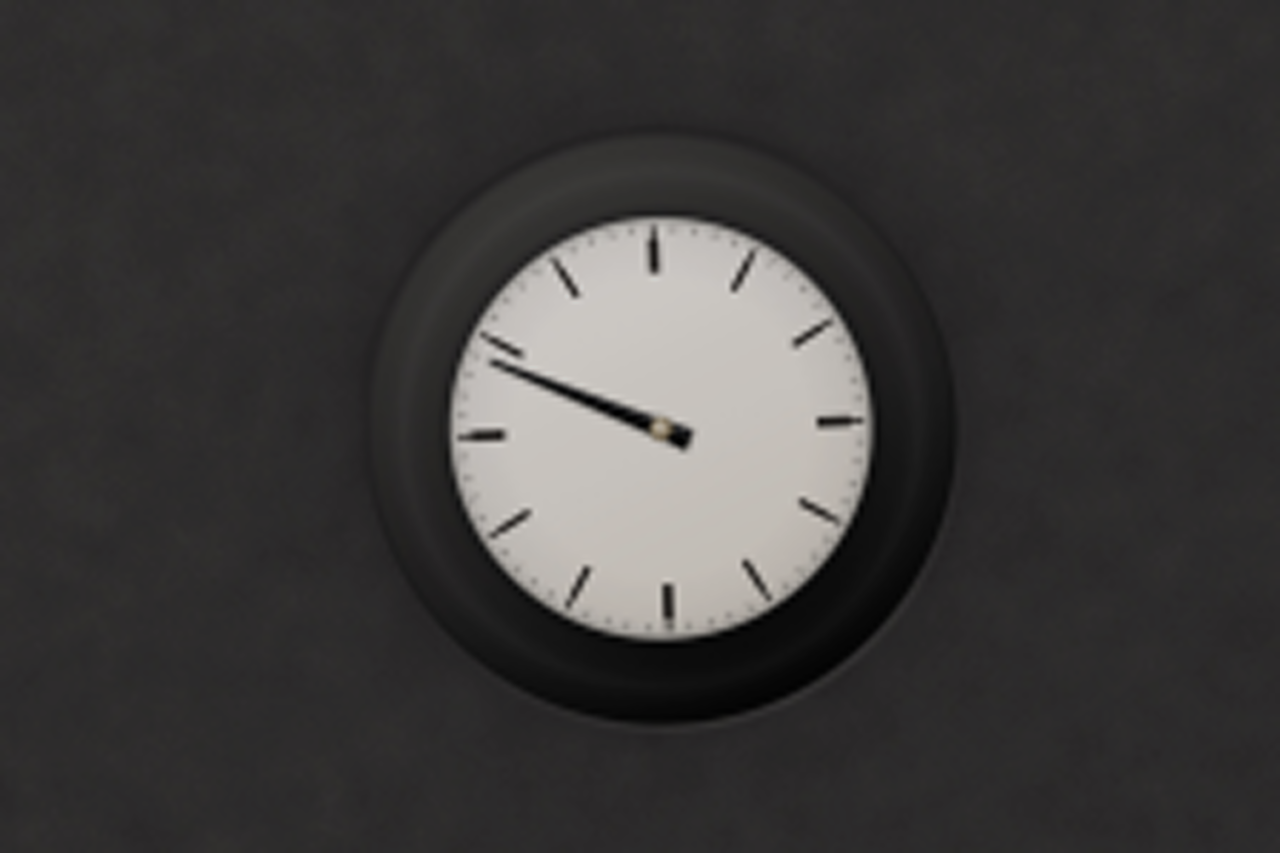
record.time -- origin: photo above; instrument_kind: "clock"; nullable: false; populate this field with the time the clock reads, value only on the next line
9:49
